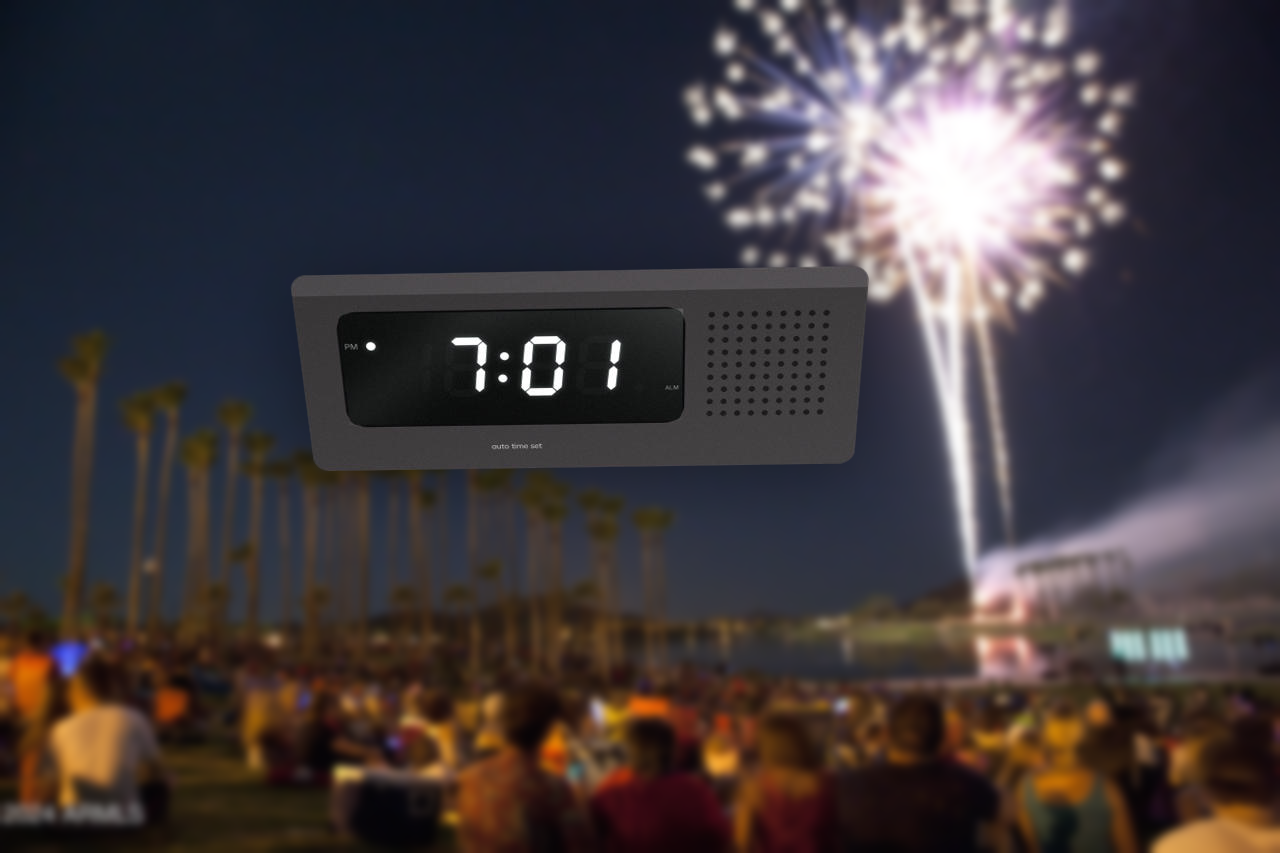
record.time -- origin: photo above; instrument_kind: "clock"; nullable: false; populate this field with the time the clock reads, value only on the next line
7:01
